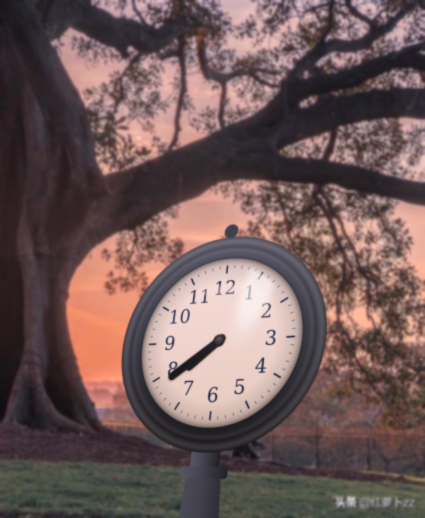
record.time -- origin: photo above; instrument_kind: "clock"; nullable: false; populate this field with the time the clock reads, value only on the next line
7:39
